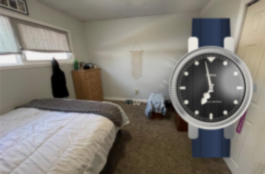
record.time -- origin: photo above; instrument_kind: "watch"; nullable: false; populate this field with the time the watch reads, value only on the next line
6:58
